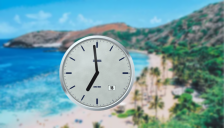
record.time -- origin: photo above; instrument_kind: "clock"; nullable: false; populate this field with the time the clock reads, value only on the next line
6:59
